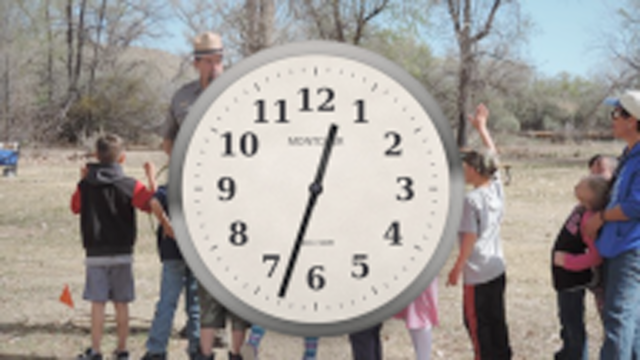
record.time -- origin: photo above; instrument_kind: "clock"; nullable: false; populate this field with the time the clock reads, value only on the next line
12:33
